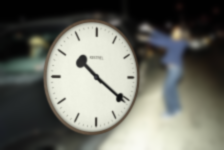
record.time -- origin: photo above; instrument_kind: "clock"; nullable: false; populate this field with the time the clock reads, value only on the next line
10:21
